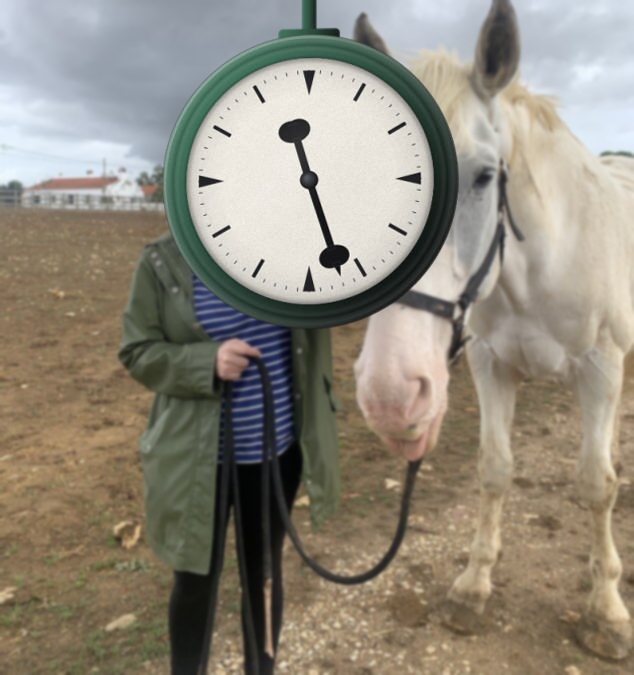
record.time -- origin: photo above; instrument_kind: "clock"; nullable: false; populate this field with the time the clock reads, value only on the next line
11:27
